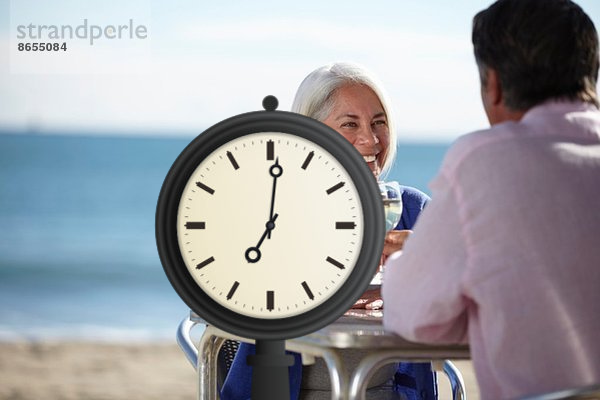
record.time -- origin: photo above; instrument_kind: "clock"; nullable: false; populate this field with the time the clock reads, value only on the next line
7:01
